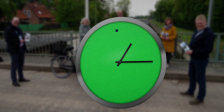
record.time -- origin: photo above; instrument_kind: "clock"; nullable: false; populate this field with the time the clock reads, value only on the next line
1:16
